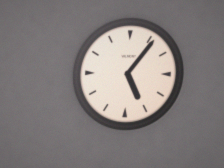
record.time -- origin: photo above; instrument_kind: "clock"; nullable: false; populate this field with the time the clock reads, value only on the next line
5:06
